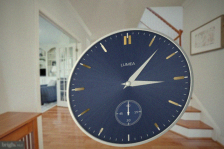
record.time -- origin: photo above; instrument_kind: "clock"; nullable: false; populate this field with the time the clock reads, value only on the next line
3:07
